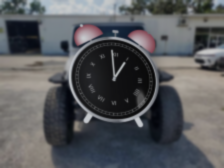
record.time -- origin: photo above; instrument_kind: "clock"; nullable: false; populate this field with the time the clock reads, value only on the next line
12:59
